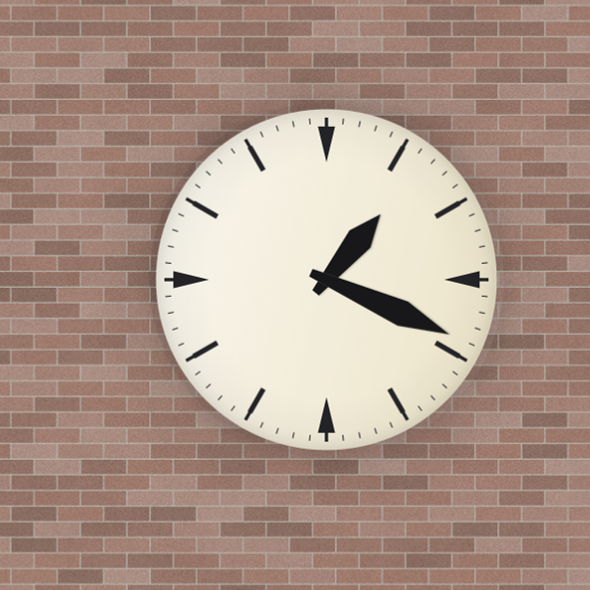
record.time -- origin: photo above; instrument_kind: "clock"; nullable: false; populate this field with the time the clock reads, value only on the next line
1:19
